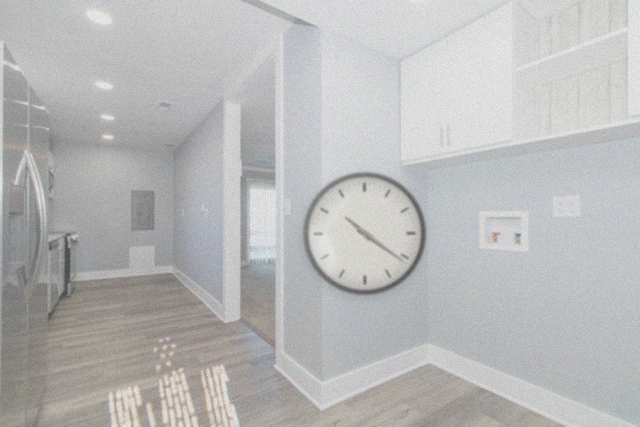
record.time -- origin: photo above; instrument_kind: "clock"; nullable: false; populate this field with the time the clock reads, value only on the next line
10:21
